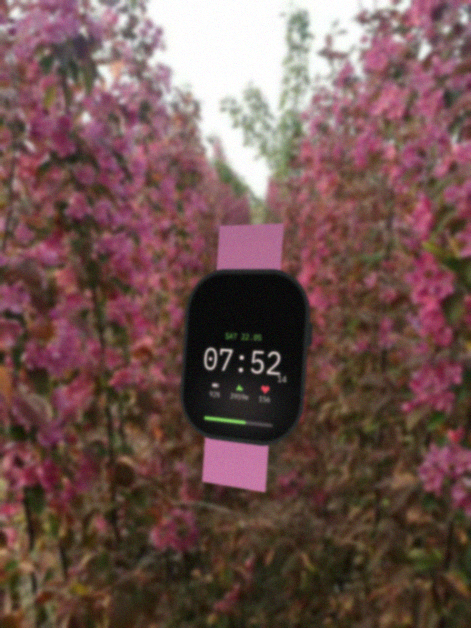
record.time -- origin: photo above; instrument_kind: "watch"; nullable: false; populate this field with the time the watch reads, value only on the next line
7:52
